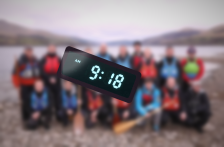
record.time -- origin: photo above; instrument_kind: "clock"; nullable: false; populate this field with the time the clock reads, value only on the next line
9:18
